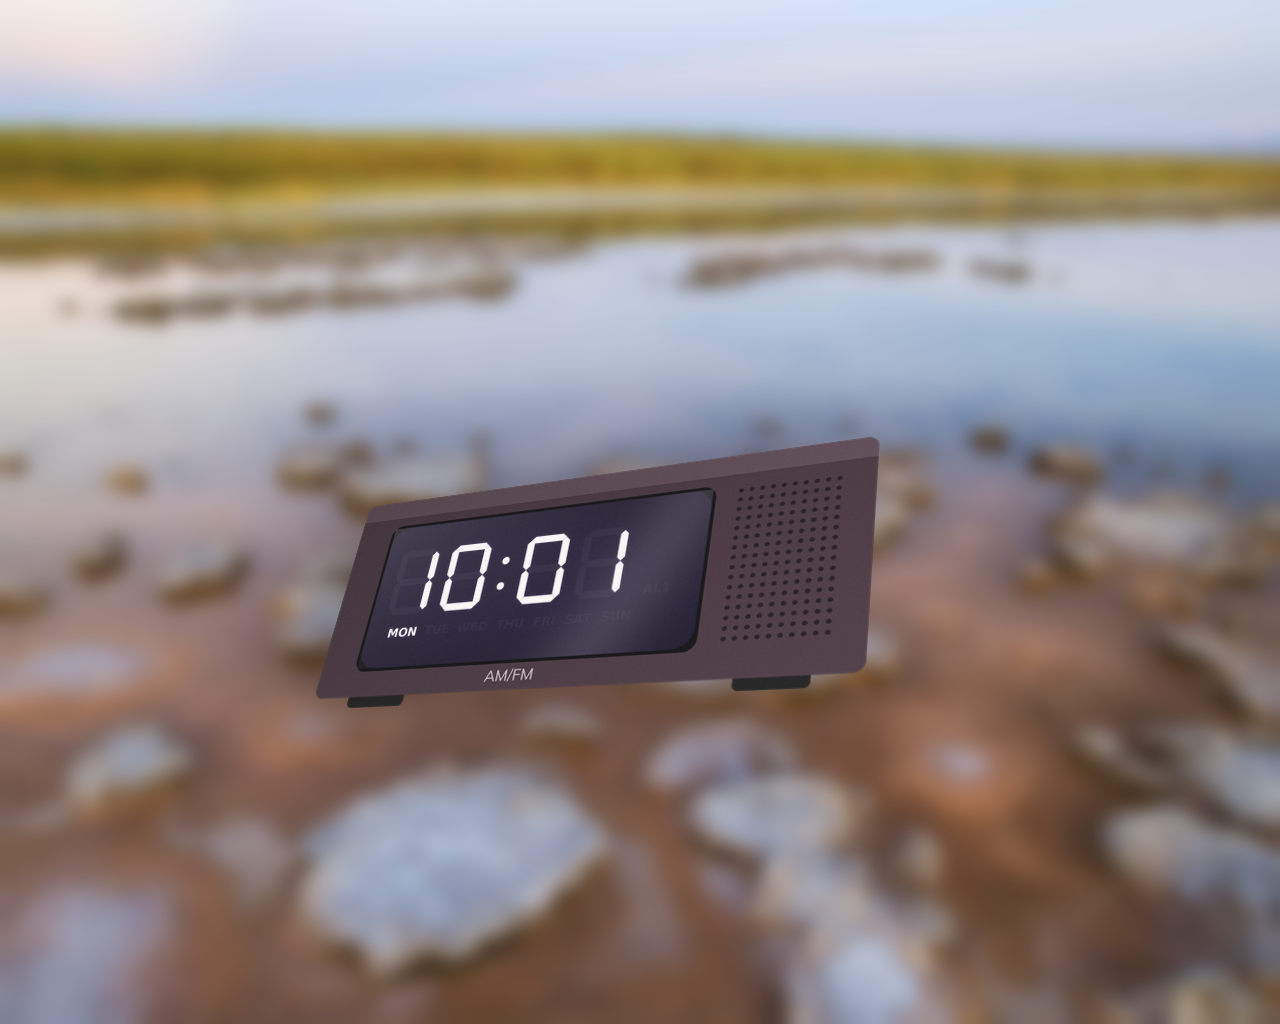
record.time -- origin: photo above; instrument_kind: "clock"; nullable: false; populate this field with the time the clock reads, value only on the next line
10:01
